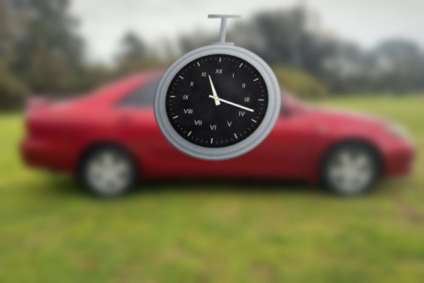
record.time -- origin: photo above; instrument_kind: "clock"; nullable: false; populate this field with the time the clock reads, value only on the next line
11:18
